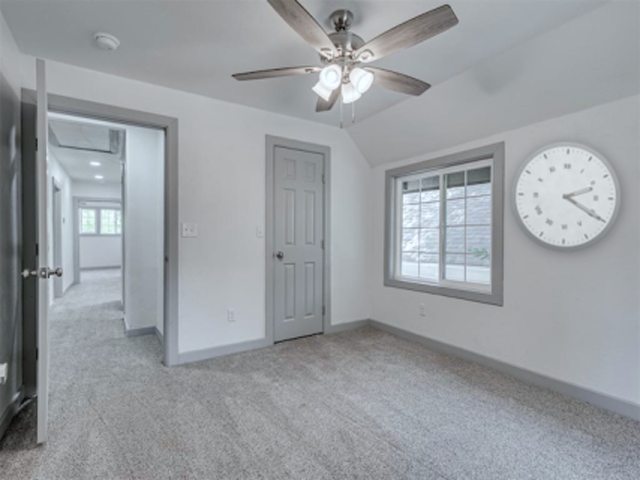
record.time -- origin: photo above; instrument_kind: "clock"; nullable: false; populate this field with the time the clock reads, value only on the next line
2:20
